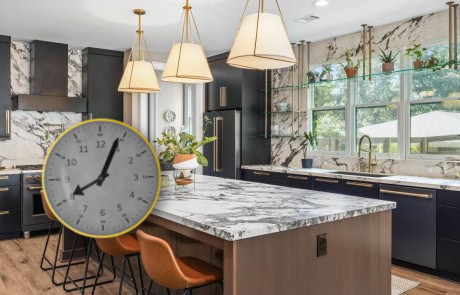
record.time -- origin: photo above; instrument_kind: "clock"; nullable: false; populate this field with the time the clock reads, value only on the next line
8:04
